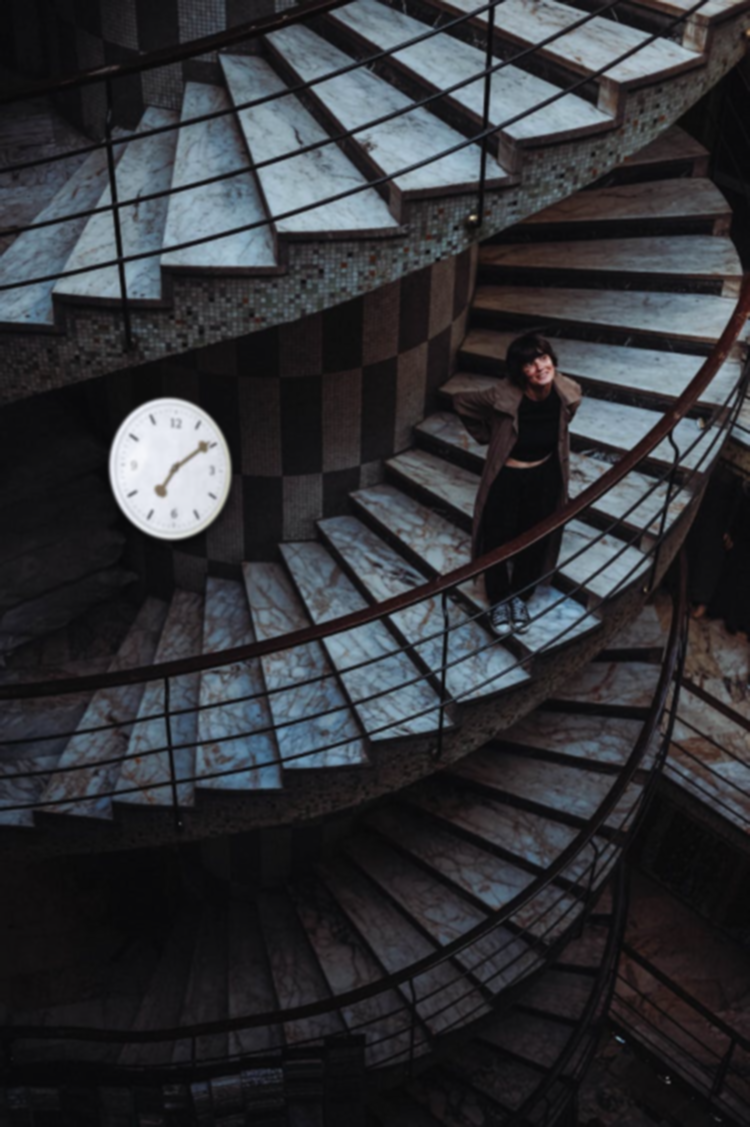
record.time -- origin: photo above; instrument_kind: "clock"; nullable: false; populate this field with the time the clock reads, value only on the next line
7:09
